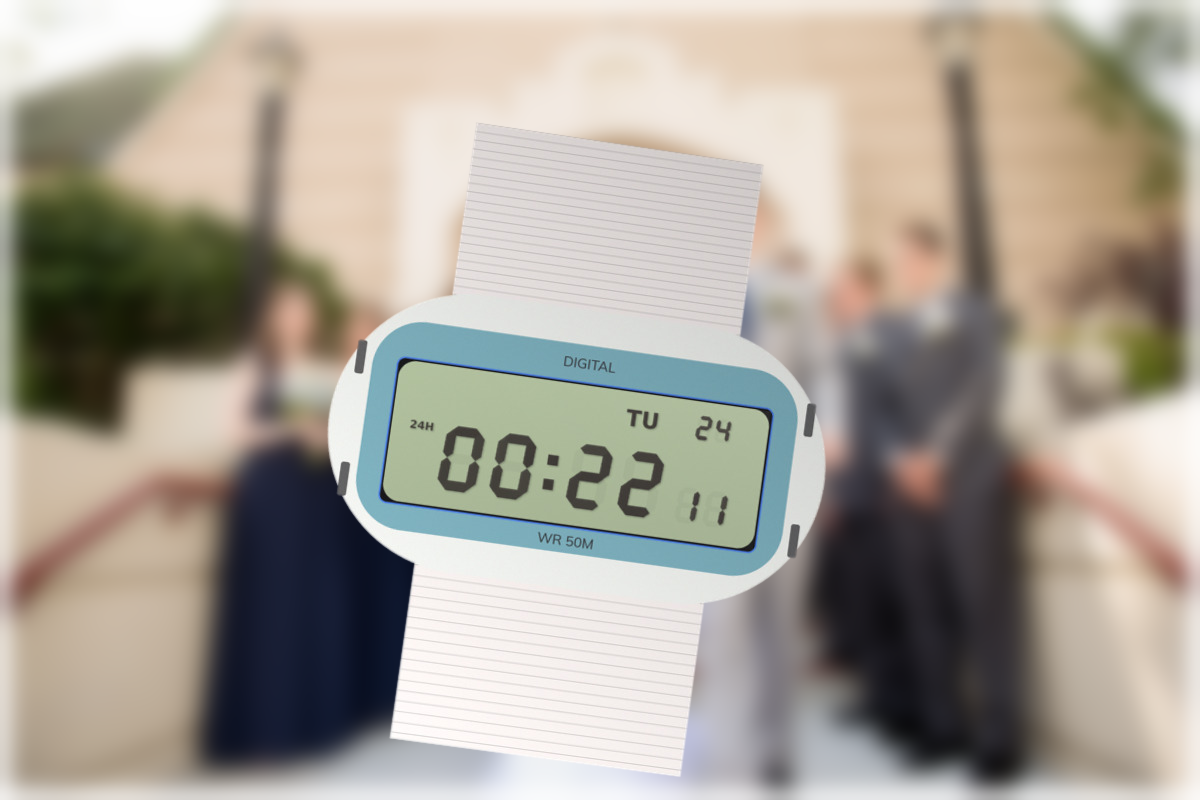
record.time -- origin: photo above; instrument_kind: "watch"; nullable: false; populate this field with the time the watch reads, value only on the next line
0:22:11
